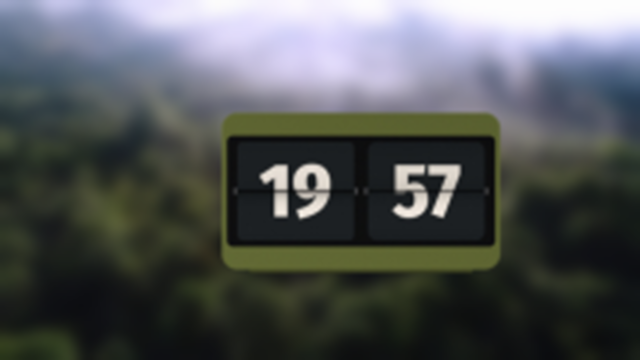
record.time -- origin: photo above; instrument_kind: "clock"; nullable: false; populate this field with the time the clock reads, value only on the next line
19:57
